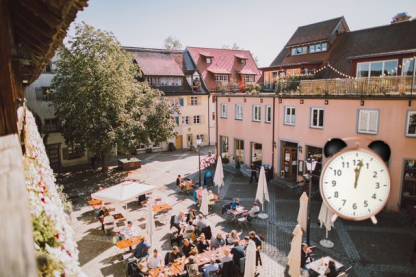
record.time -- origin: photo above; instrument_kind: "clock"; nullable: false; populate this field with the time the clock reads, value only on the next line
12:02
